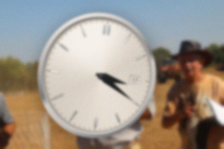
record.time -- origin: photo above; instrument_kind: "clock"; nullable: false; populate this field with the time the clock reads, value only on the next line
3:20
